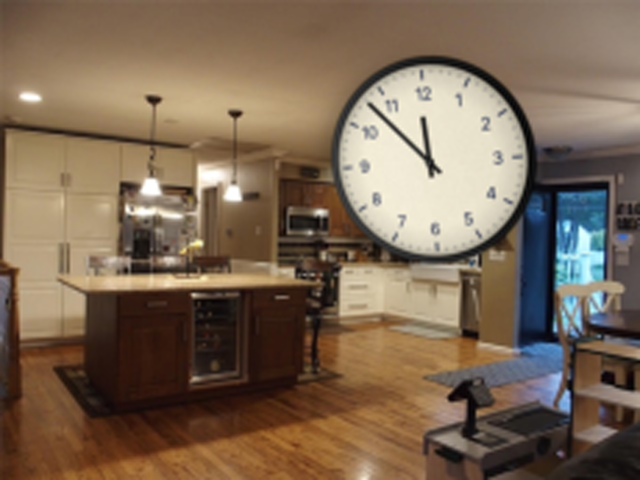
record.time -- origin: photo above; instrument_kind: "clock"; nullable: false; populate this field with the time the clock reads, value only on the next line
11:53
